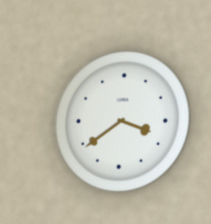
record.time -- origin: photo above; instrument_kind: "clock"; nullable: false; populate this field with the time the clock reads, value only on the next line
3:39
